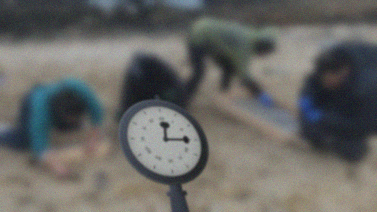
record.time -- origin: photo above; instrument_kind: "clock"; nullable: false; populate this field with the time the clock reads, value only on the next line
12:15
